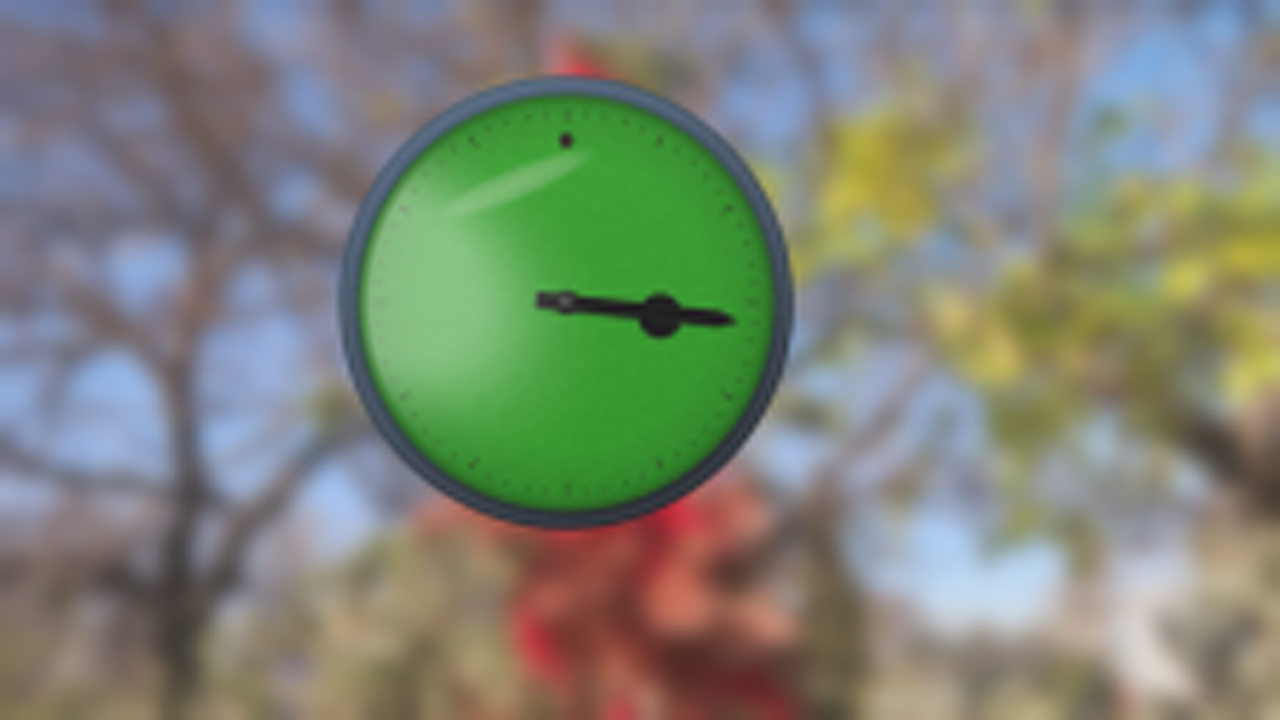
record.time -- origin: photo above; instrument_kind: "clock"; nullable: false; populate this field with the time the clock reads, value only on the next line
3:16
